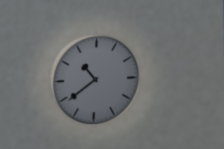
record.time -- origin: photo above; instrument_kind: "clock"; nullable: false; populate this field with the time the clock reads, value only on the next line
10:39
